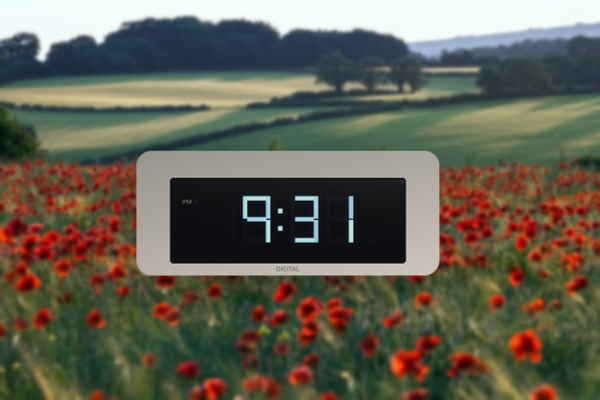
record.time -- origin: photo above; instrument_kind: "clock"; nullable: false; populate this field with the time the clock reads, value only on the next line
9:31
